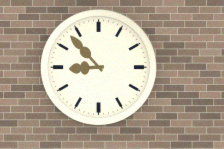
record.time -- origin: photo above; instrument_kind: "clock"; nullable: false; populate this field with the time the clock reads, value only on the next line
8:53
